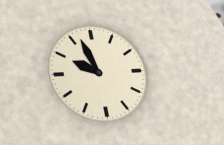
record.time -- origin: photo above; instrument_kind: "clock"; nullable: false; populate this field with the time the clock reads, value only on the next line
9:57
